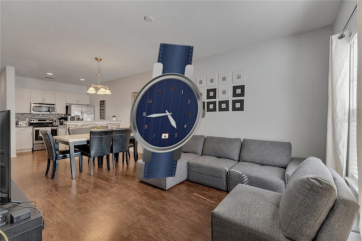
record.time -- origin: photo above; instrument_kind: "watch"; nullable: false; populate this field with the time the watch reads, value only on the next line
4:44
